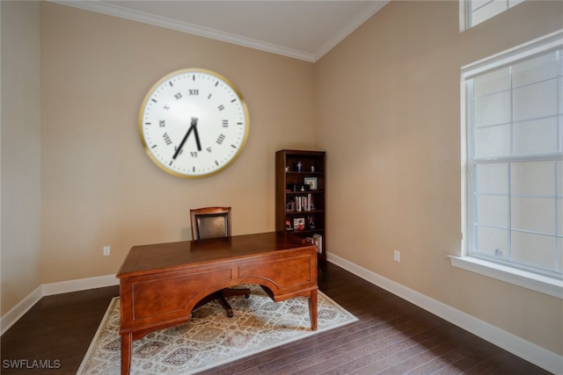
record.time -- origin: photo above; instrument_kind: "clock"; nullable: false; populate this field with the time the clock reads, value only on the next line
5:35
